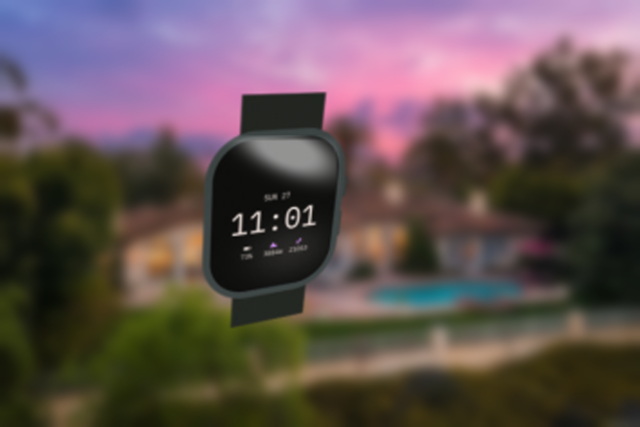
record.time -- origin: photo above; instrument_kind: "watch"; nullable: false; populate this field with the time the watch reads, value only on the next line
11:01
